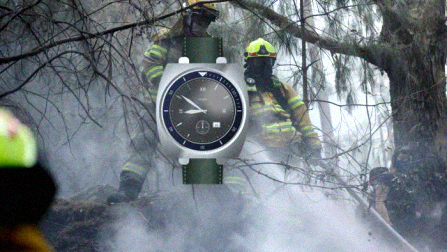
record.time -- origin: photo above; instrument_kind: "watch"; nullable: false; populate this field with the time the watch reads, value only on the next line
8:51
